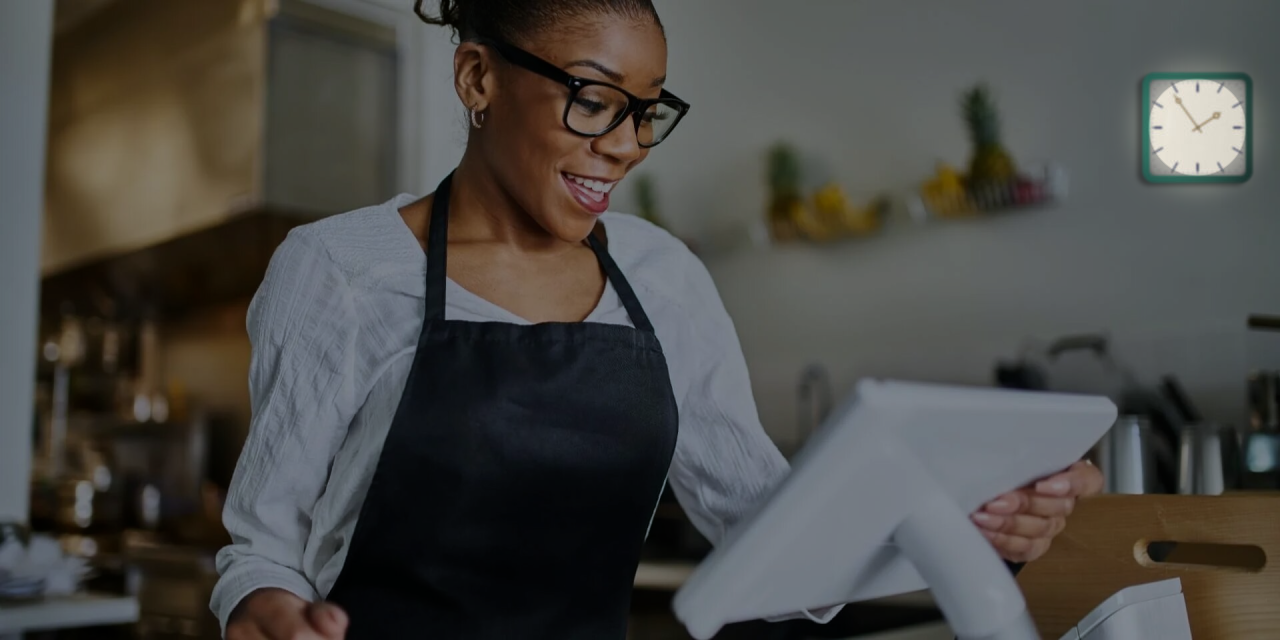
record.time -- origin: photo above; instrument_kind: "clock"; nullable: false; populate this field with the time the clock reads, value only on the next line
1:54
